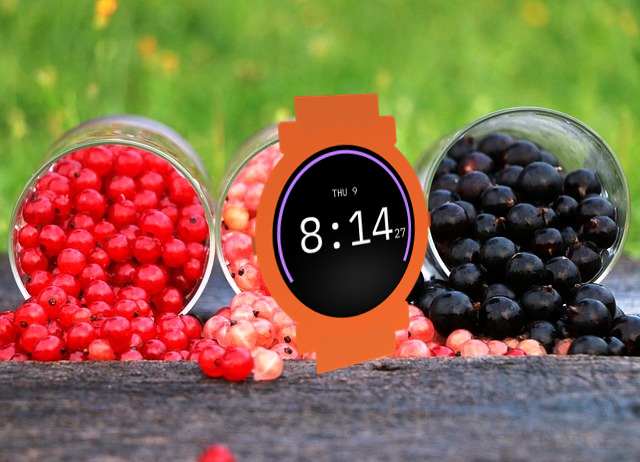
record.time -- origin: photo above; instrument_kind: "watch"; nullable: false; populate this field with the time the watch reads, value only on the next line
8:14:27
